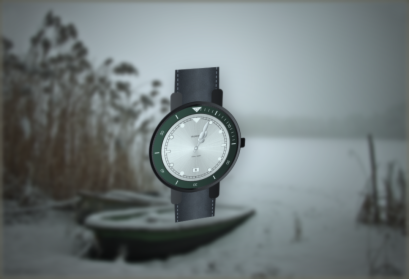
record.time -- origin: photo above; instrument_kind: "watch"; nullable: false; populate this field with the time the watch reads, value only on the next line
1:04
